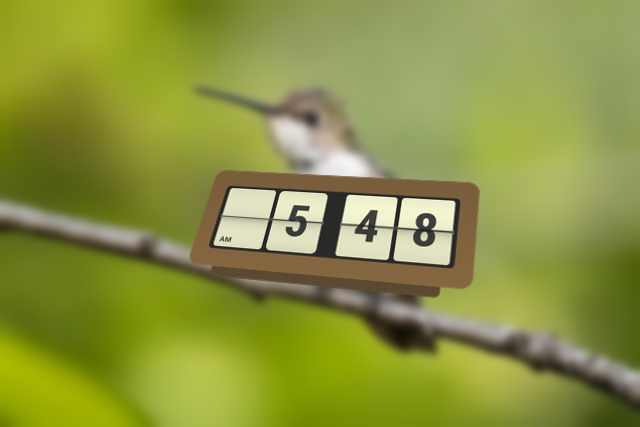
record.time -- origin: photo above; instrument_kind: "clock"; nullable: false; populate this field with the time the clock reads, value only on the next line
5:48
